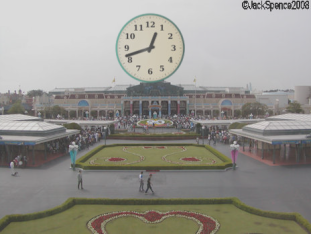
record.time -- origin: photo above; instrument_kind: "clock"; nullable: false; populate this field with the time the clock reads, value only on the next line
12:42
